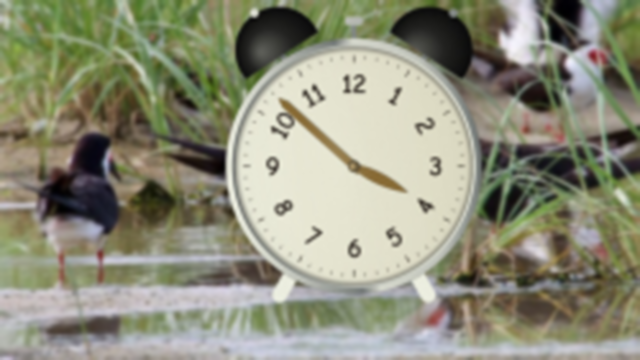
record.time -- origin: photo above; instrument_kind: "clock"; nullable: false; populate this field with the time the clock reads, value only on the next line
3:52
